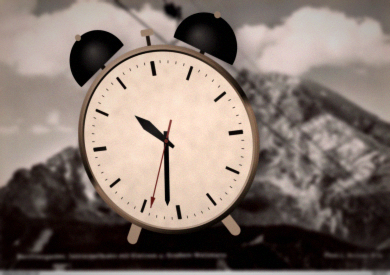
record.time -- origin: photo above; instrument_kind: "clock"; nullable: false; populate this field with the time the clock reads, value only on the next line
10:31:34
